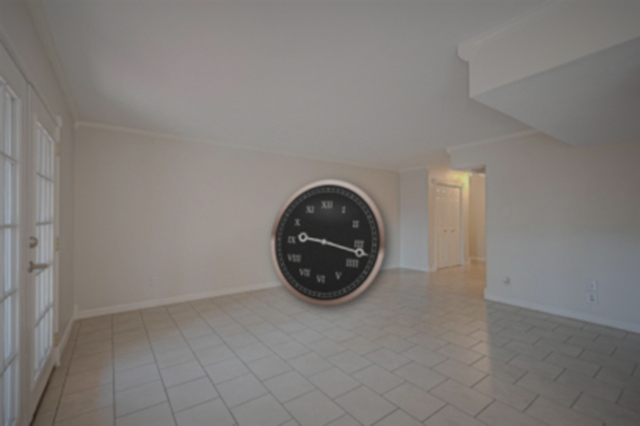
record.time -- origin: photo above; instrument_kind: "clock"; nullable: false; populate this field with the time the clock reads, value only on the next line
9:17
